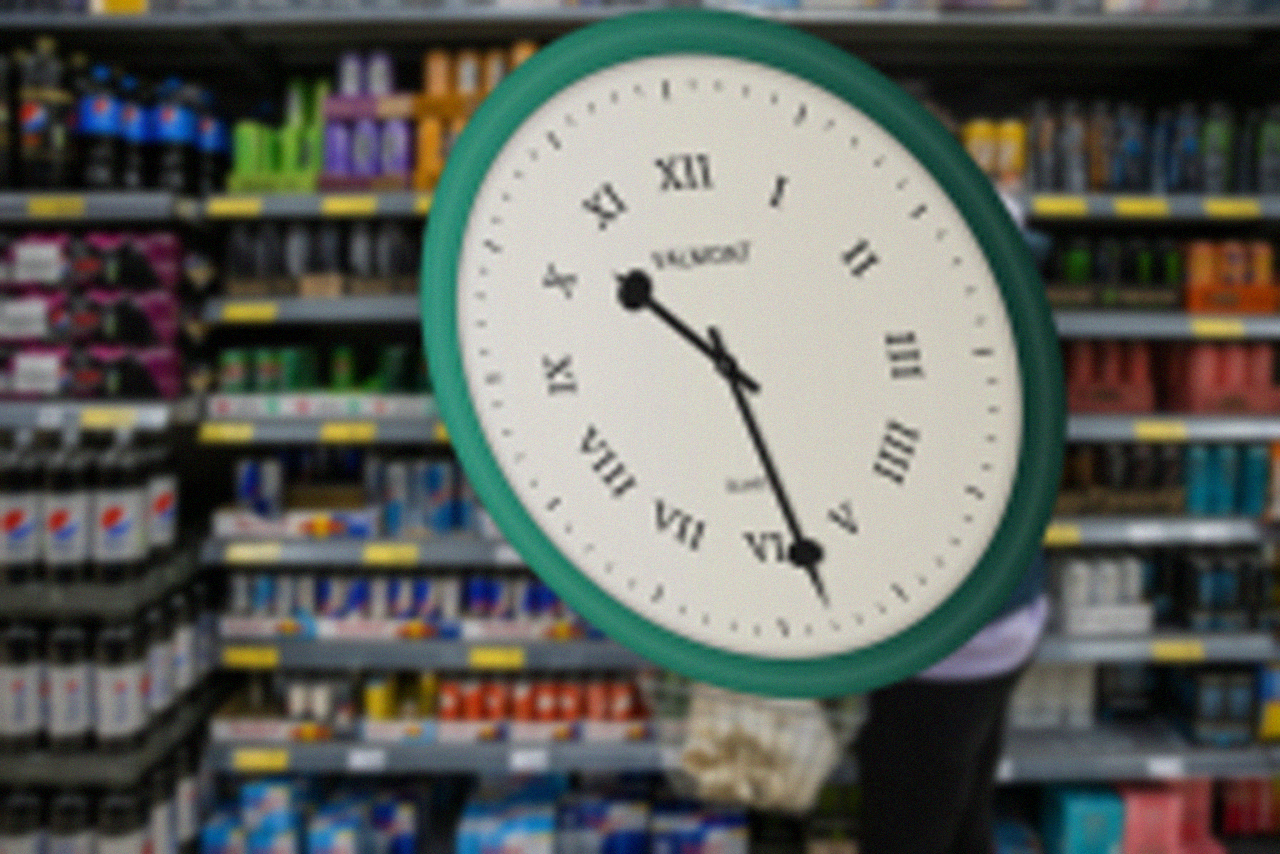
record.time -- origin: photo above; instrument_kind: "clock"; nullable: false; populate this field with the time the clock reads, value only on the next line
10:28
